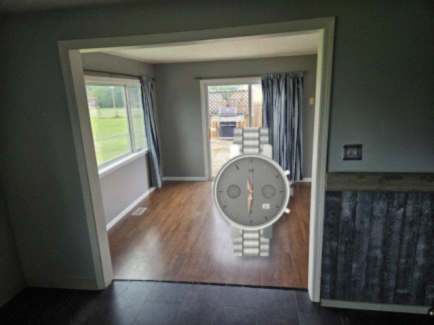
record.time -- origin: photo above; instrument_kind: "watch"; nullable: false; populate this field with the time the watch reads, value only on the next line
11:31
